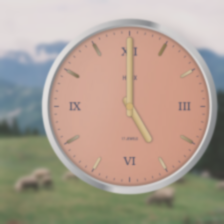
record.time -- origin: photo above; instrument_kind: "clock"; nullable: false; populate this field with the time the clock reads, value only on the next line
5:00
